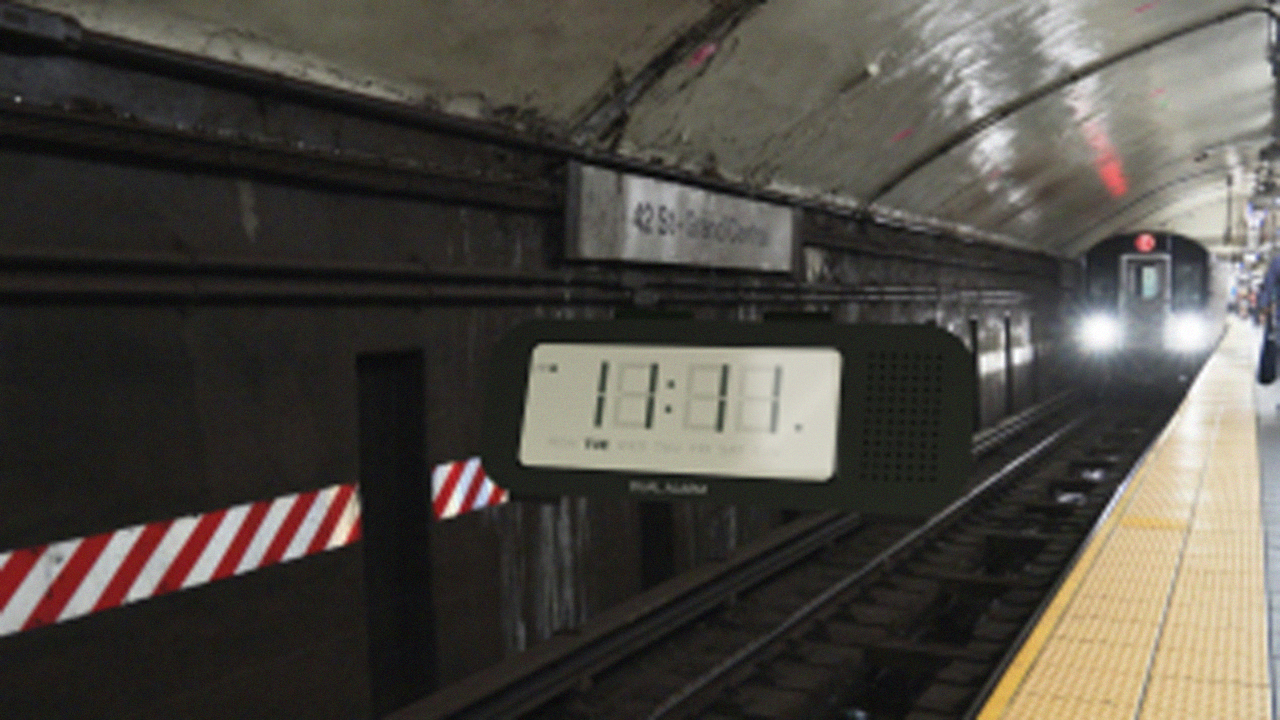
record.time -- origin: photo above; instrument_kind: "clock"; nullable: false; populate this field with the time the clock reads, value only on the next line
11:11
